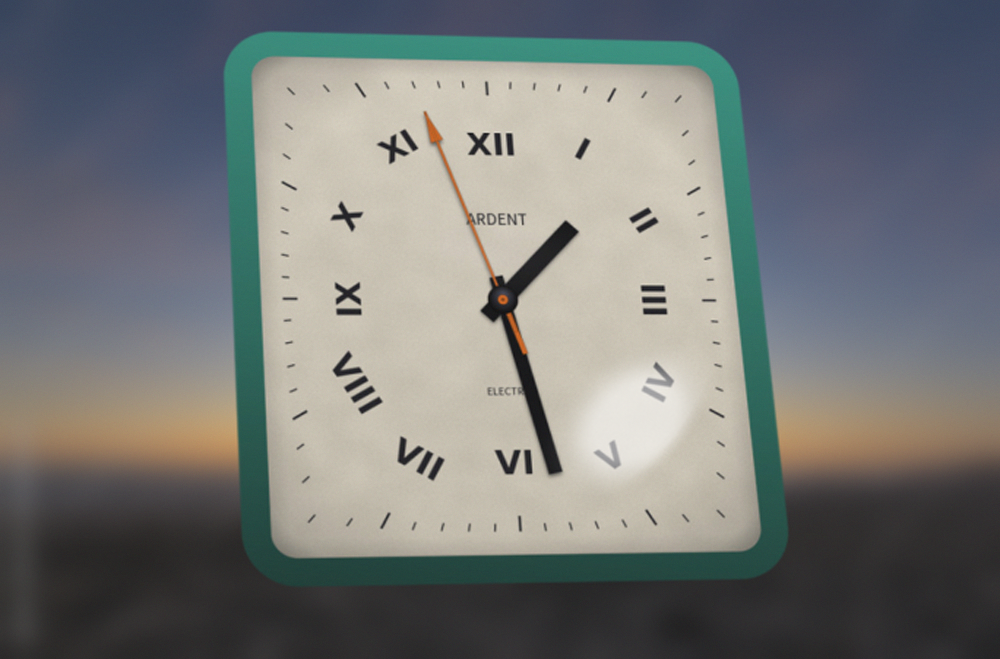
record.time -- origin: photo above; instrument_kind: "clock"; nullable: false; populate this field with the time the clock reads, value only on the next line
1:27:57
